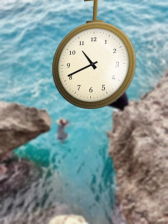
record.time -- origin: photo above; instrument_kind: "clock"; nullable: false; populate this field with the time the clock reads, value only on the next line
10:41
